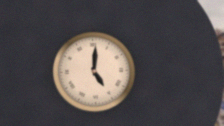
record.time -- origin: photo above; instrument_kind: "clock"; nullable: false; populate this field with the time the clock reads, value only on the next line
5:01
